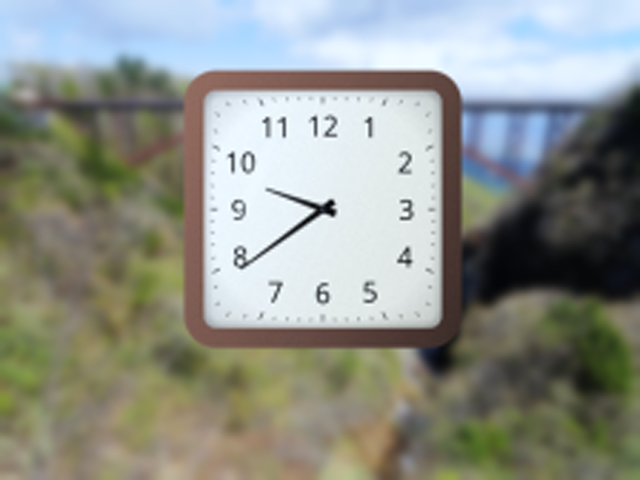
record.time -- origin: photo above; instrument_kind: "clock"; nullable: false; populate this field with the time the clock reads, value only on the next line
9:39
